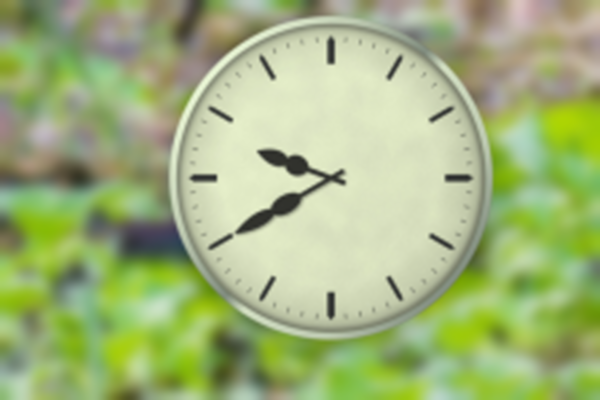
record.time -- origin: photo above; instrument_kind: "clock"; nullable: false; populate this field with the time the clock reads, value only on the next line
9:40
